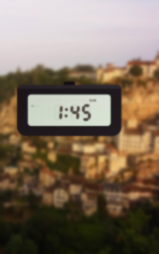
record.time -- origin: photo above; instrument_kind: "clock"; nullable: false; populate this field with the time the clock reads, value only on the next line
1:45
